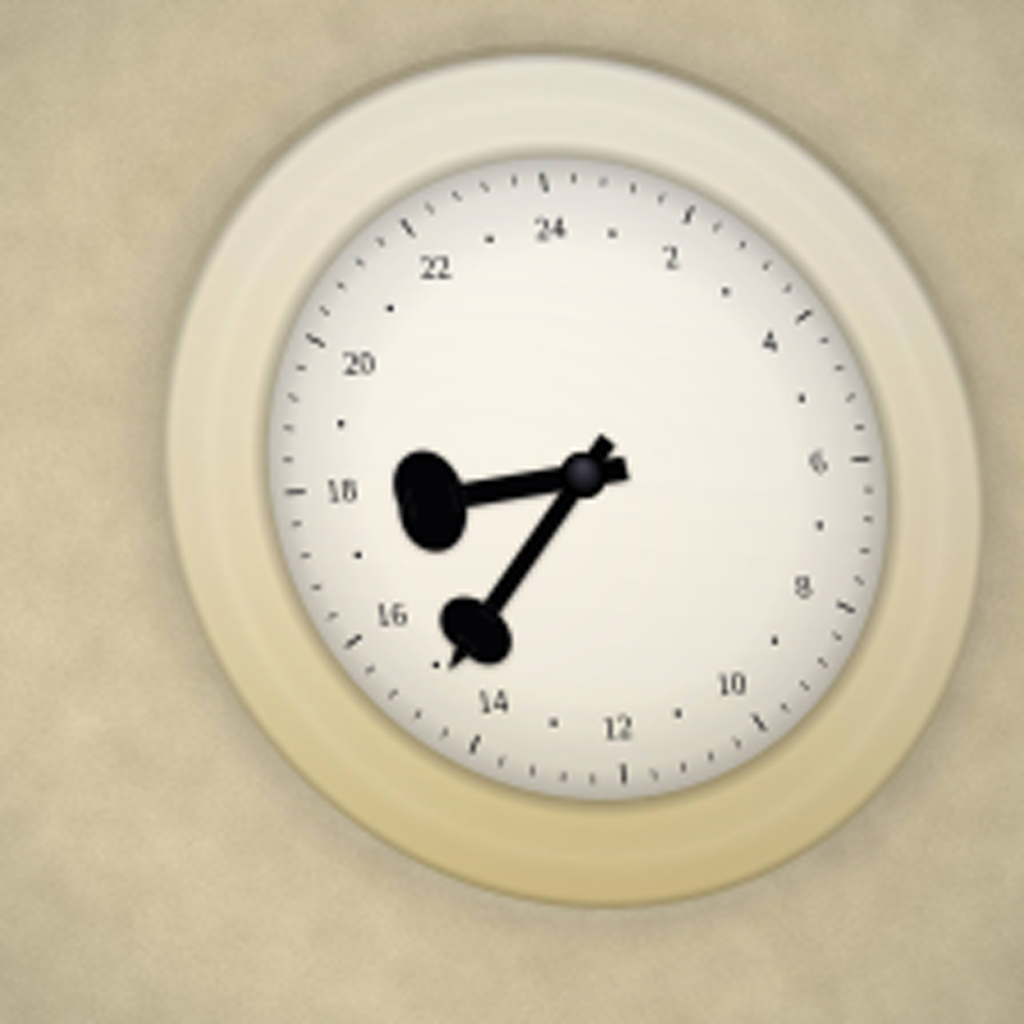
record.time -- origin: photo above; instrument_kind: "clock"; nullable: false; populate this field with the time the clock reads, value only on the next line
17:37
